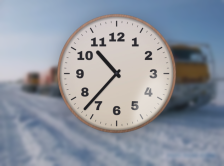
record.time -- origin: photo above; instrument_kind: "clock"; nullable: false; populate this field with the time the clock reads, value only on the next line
10:37
